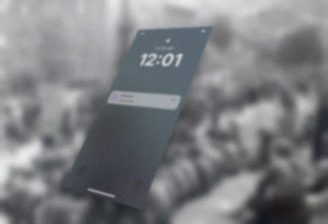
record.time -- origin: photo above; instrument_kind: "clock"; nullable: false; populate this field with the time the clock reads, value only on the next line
12:01
